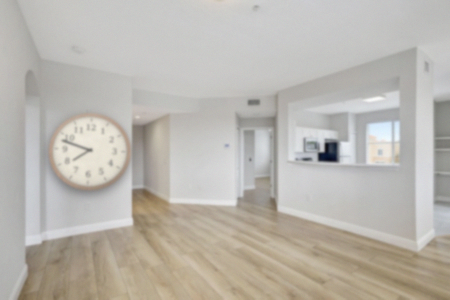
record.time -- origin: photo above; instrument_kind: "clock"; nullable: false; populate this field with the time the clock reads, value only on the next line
7:48
